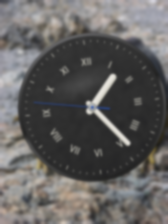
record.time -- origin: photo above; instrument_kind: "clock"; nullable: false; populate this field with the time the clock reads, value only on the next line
1:23:47
